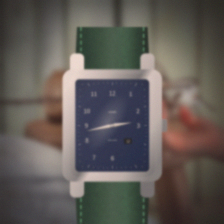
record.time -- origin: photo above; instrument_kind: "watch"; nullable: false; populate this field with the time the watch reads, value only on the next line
2:43
